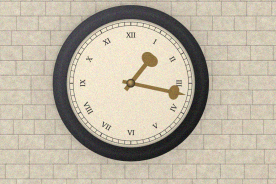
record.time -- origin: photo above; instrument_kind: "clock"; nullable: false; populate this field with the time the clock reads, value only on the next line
1:17
